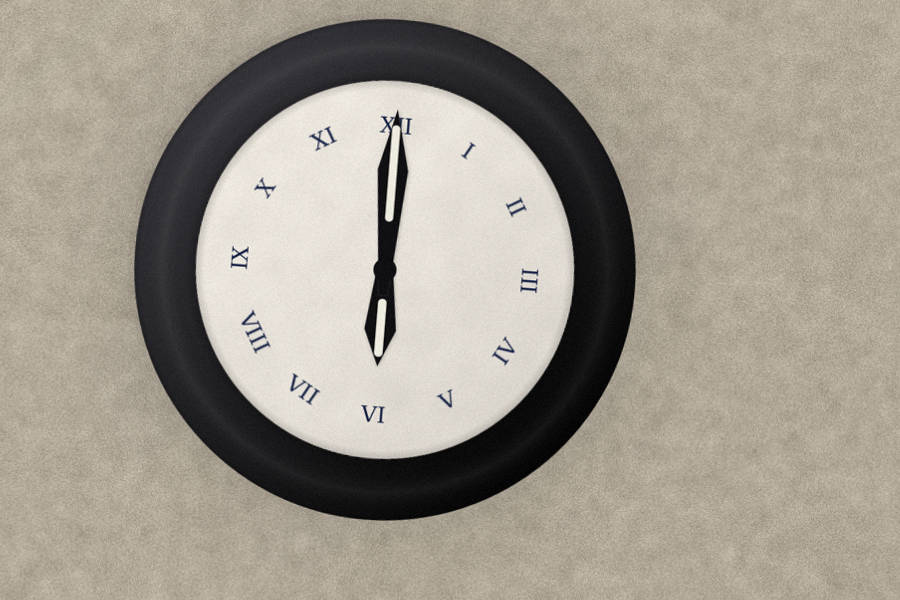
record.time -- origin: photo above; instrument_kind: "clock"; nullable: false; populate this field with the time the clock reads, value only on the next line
6:00
